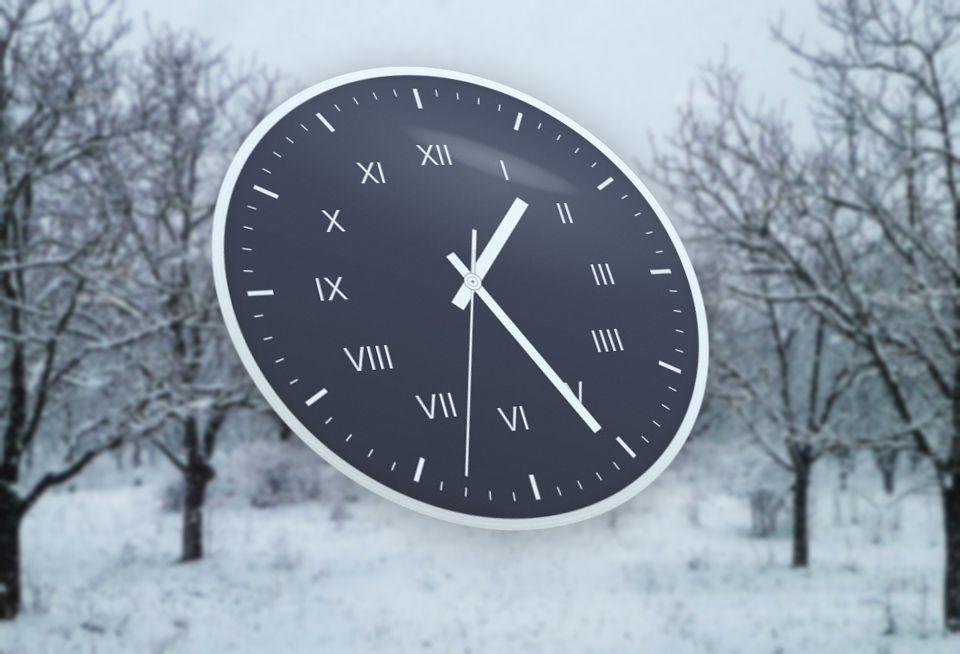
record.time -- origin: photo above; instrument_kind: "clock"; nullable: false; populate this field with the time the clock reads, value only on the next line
1:25:33
